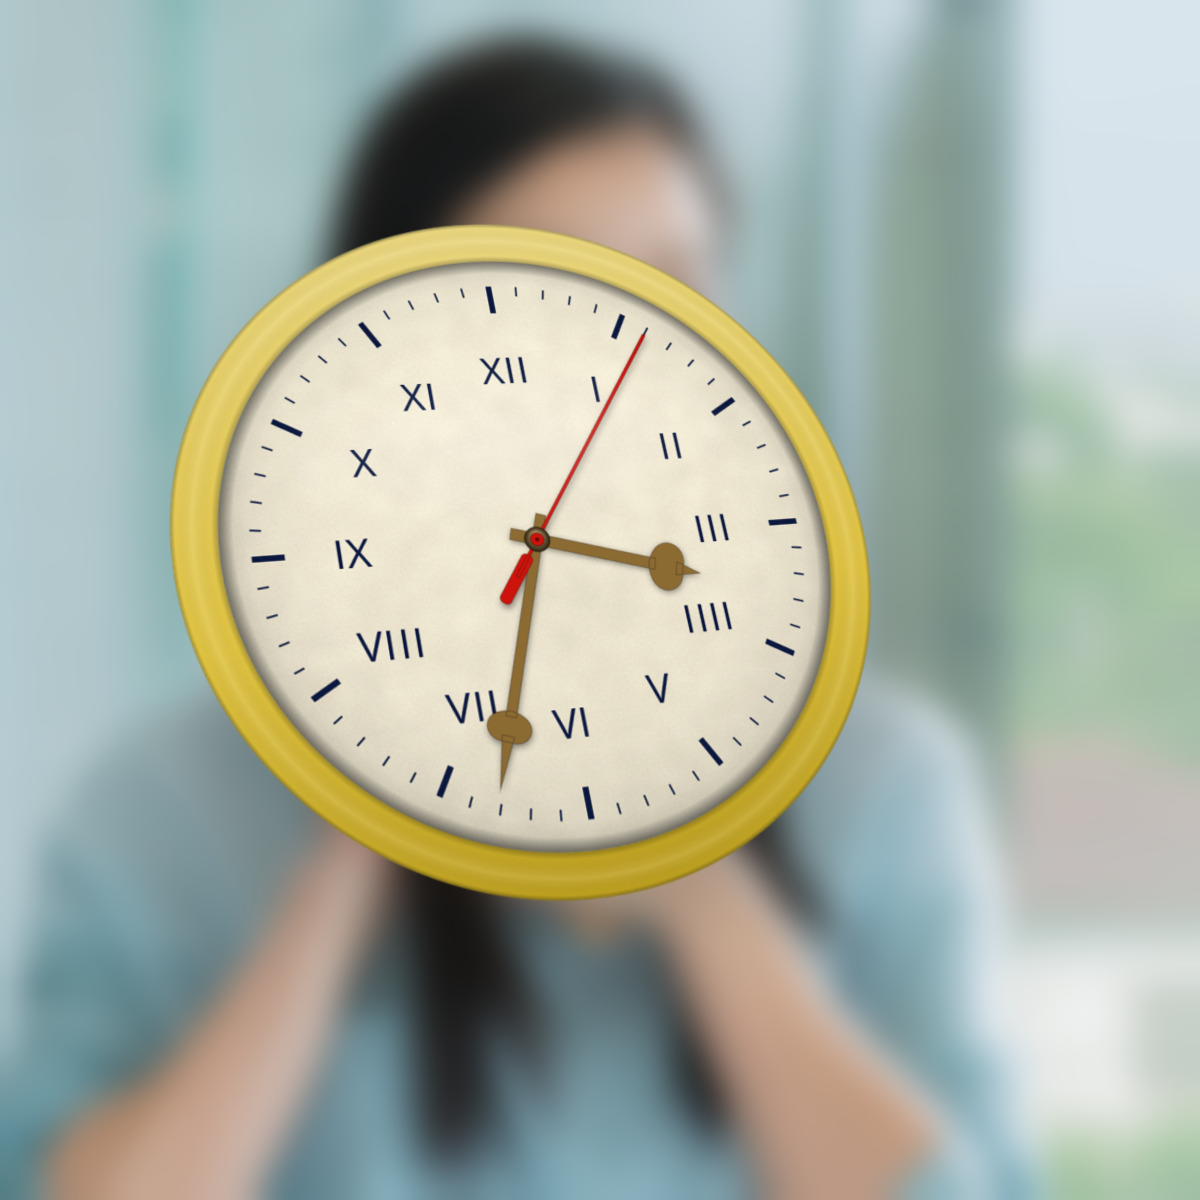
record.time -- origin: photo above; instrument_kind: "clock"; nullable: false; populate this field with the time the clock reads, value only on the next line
3:33:06
